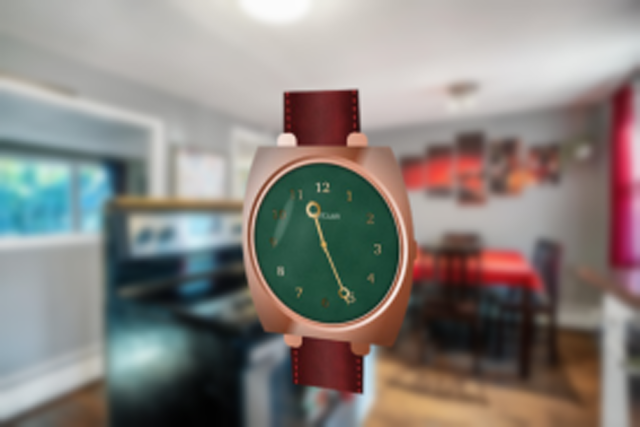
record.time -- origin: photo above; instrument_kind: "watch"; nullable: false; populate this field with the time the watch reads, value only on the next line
11:26
